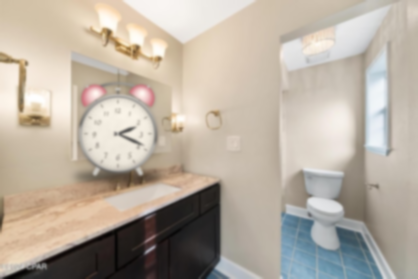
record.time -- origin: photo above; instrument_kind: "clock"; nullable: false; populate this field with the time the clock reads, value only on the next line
2:19
